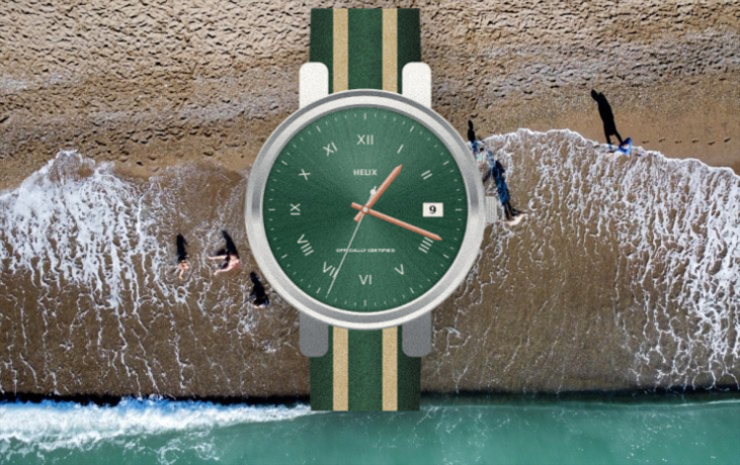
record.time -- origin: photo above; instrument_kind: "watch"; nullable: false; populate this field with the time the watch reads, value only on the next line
1:18:34
